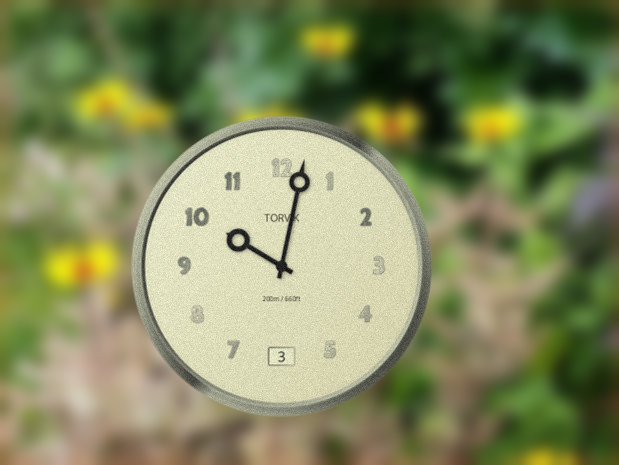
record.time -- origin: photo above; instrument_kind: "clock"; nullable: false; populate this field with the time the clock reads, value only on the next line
10:02
